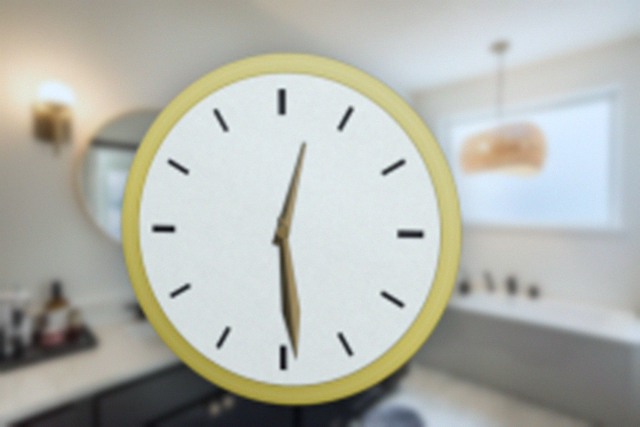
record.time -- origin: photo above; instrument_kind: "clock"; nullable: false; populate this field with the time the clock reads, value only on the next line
12:29
